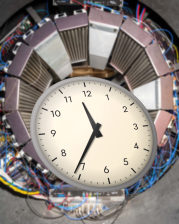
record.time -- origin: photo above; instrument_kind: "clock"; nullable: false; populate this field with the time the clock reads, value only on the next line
11:36
